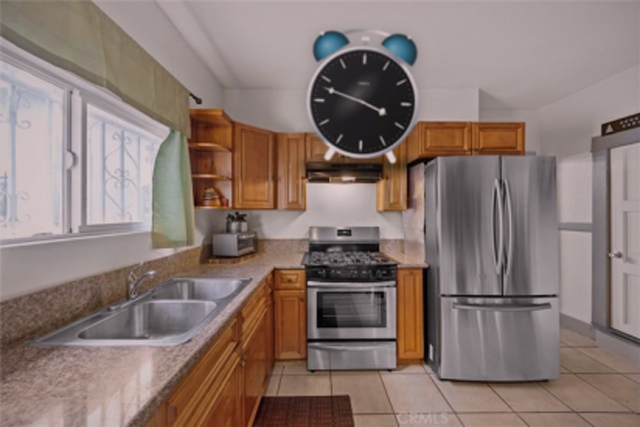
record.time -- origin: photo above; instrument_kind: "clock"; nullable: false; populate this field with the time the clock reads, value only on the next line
3:48
